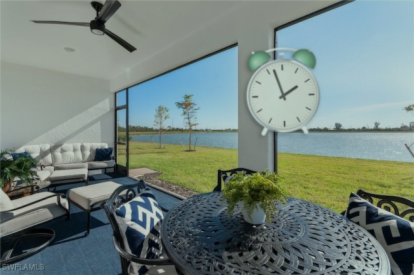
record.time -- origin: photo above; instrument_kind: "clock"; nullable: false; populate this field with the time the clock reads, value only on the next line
1:57
